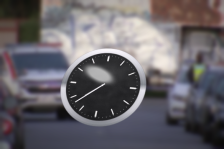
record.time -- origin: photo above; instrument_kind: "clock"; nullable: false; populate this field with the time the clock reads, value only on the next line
7:38
